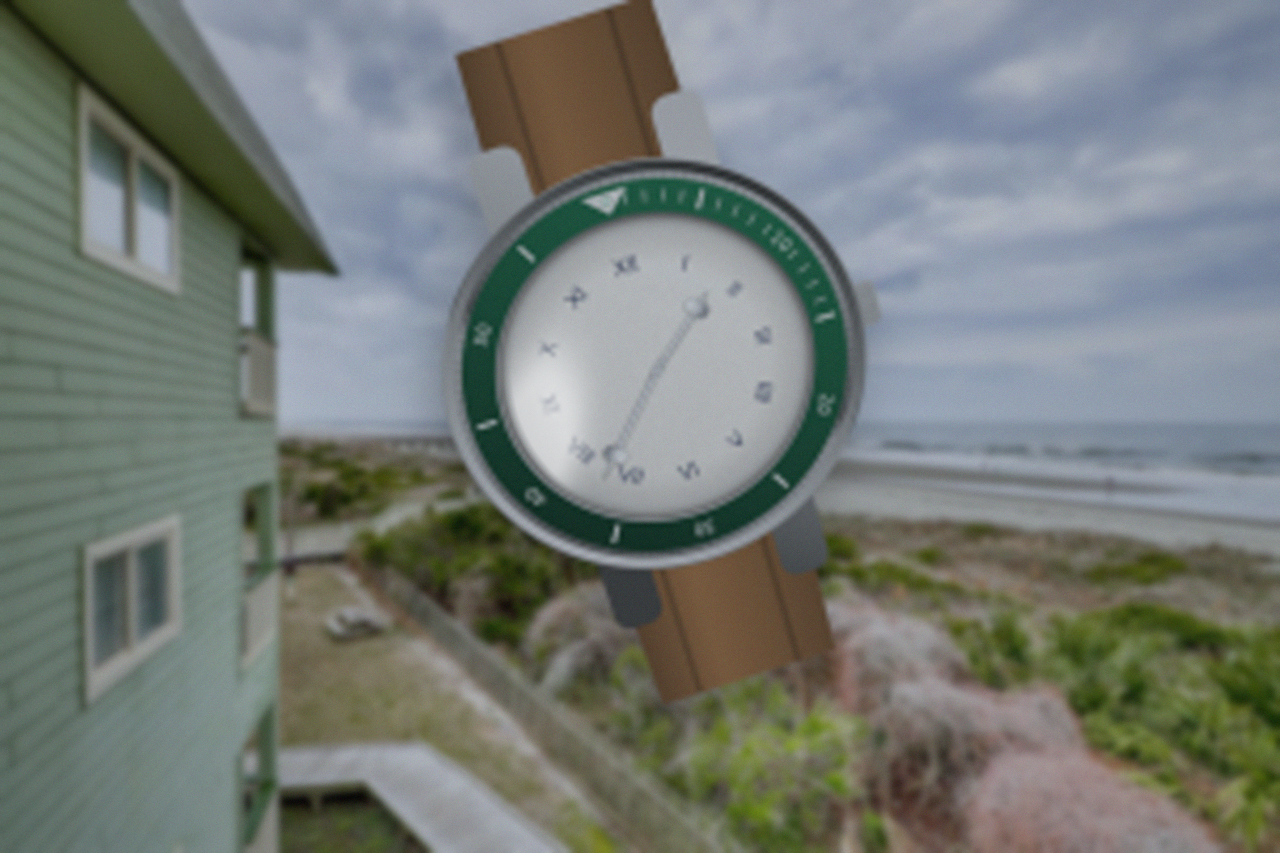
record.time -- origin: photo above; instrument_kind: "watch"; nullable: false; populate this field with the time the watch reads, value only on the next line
1:37
